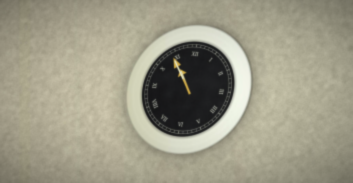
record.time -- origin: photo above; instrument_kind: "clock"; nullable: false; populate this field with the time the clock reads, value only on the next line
10:54
